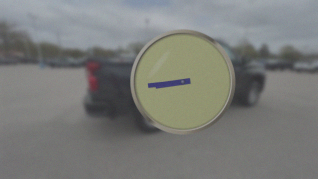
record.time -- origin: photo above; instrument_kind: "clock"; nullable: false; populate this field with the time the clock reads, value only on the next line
8:44
